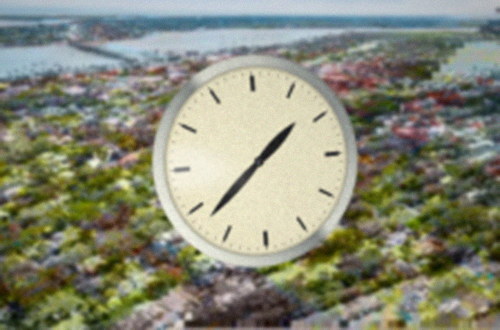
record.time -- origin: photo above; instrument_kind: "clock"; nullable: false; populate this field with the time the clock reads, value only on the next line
1:38
